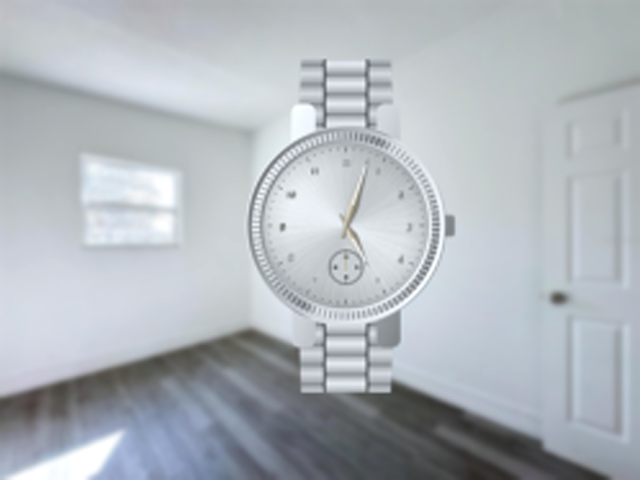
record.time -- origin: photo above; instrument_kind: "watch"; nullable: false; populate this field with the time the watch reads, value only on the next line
5:03
